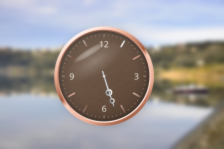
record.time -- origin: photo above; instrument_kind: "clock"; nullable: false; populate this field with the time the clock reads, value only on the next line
5:27
